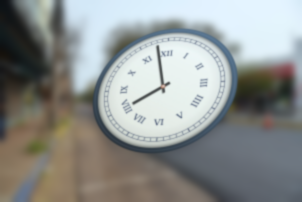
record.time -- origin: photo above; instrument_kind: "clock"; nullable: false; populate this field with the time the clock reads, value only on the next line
7:58
